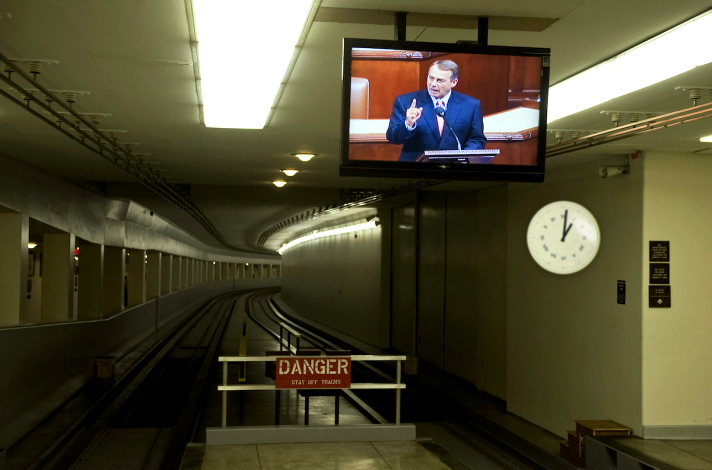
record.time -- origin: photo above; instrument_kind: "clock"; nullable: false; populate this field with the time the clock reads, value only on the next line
1:01
